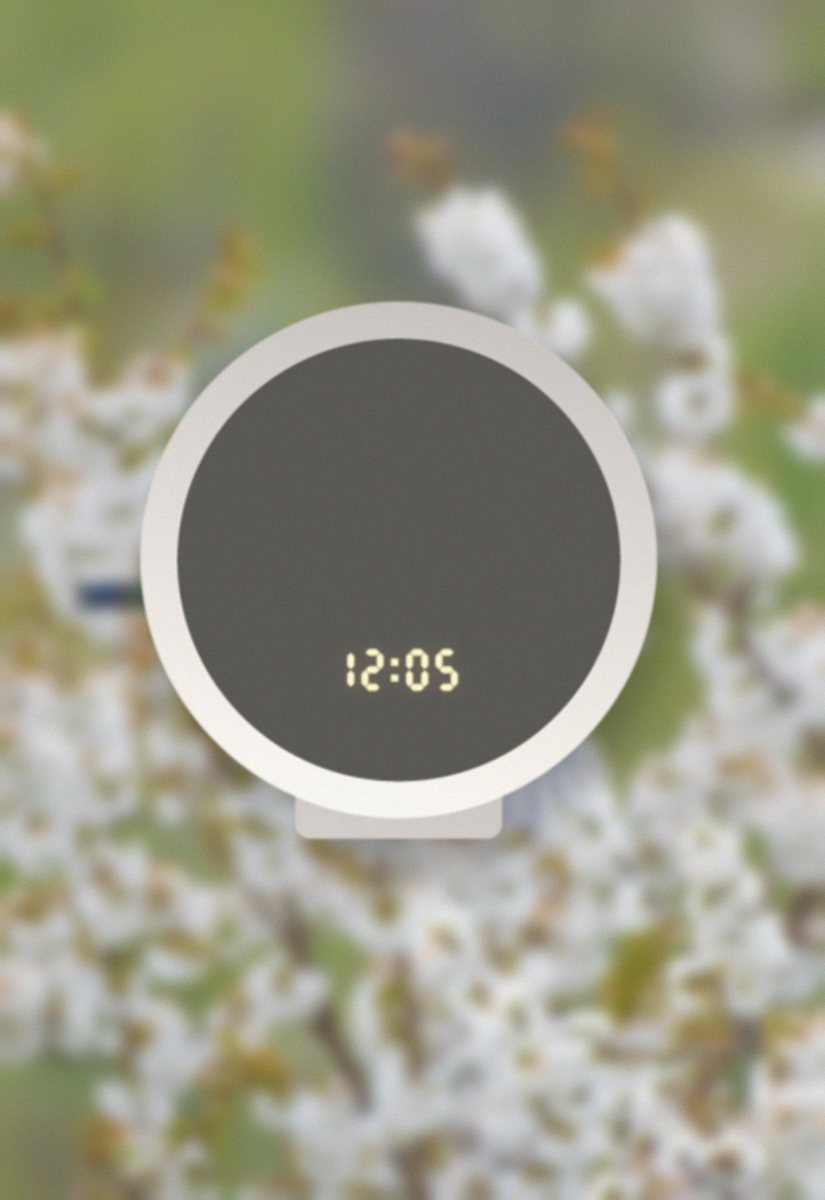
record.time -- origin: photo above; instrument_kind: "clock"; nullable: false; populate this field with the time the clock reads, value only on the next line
12:05
